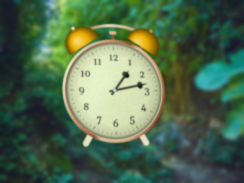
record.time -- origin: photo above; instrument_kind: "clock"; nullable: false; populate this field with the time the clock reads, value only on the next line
1:13
